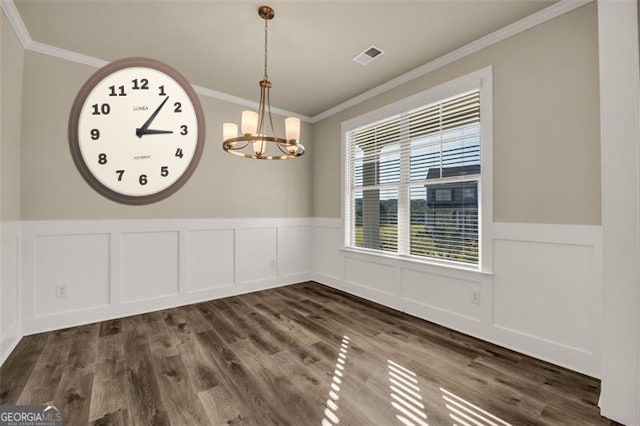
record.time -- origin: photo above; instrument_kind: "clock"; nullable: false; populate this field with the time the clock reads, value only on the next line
3:07
